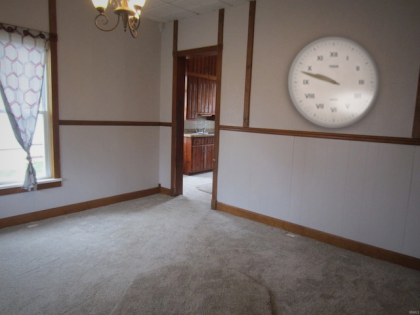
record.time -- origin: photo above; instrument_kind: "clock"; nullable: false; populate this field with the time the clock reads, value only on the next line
9:48
